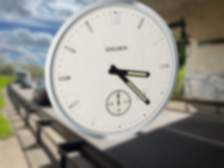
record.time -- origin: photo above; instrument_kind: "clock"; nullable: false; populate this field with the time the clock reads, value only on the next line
3:23
